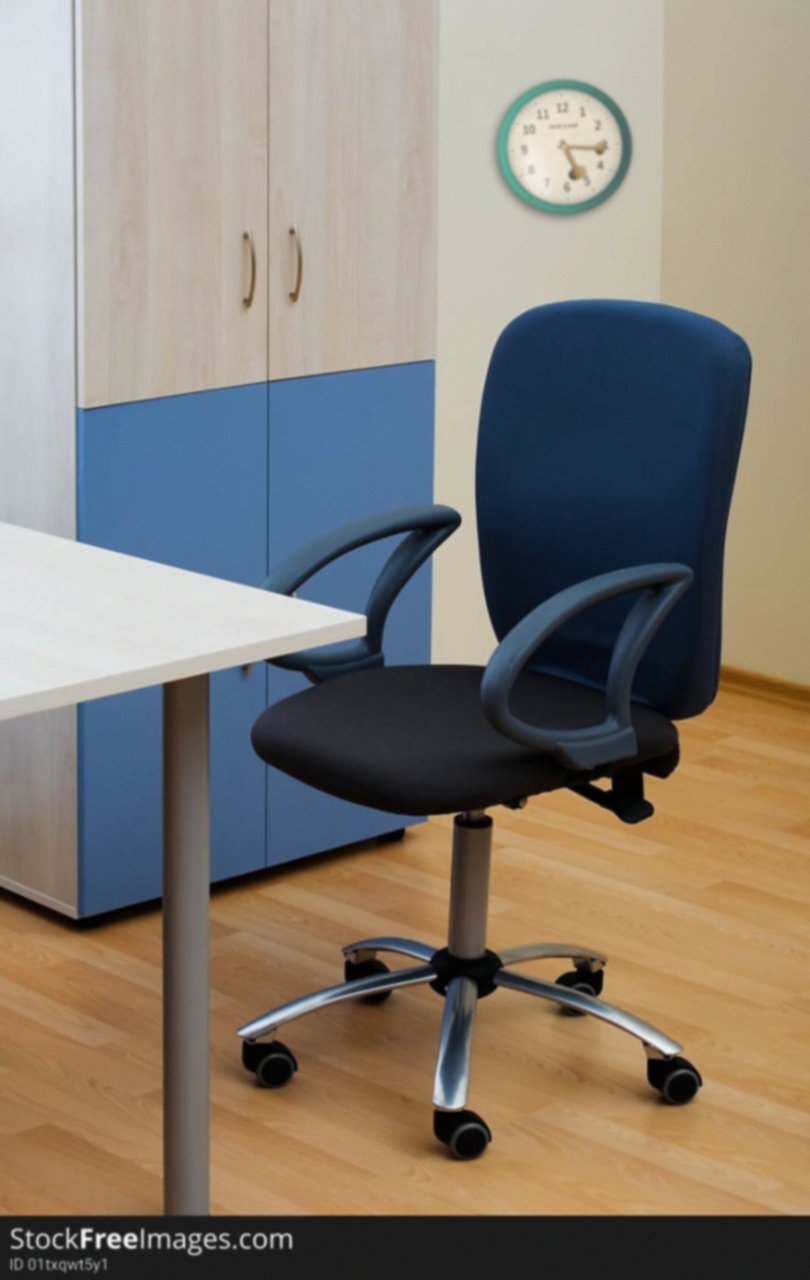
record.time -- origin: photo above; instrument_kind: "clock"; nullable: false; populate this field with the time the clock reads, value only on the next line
5:16
